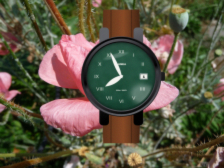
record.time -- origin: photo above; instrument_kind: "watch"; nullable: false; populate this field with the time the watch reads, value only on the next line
7:56
